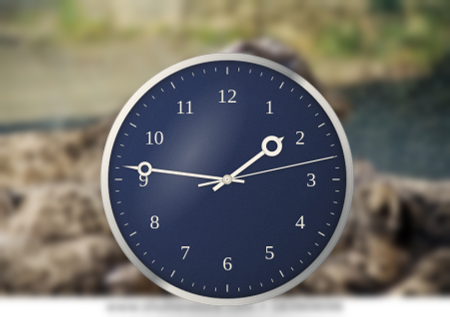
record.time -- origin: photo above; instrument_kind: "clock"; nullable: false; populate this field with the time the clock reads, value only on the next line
1:46:13
